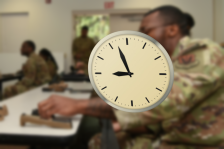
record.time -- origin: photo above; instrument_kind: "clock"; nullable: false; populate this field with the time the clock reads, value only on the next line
8:57
